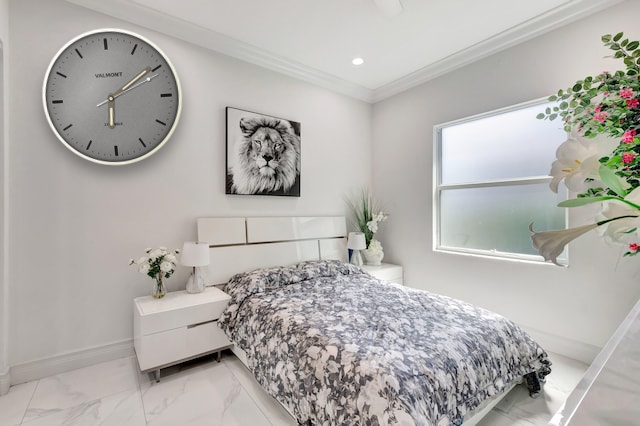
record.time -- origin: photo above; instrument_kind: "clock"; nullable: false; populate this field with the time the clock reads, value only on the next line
6:09:11
